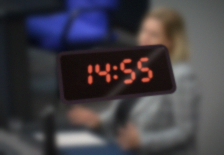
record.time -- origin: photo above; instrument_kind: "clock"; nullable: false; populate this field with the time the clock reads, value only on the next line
14:55
